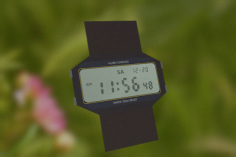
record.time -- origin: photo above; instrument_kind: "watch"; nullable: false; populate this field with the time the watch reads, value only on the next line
11:56:48
